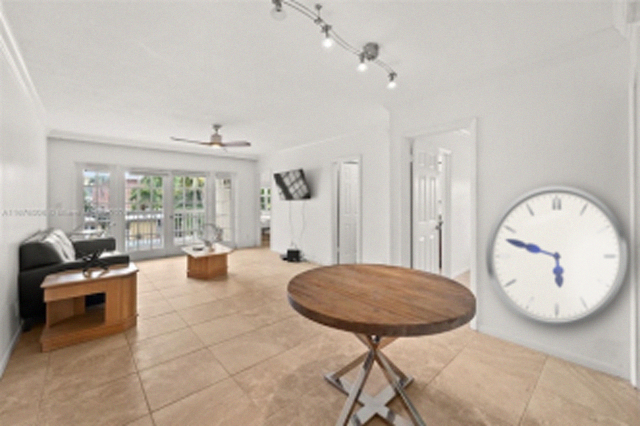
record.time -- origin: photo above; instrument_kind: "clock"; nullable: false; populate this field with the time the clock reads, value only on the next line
5:48
